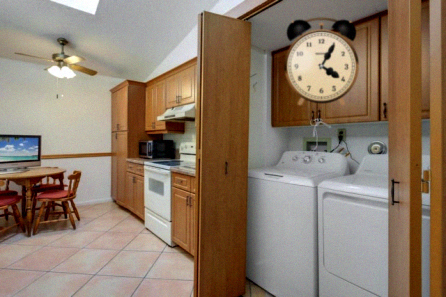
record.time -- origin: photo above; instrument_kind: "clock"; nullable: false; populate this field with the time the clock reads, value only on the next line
4:05
